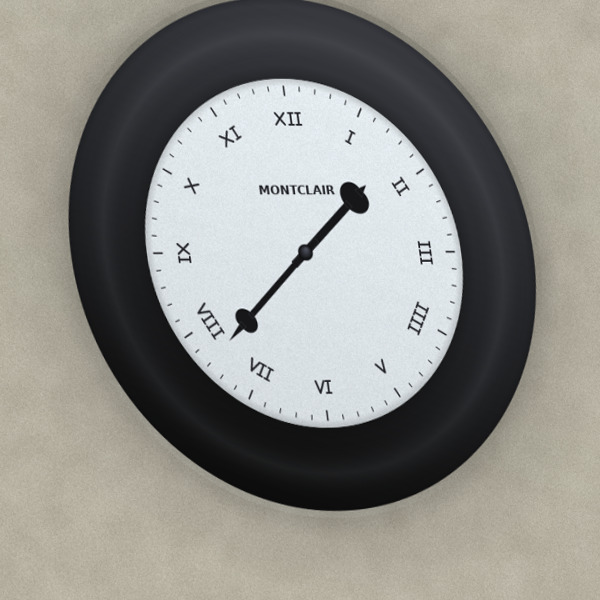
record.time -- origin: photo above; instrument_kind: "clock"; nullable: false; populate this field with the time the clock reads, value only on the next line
1:38
